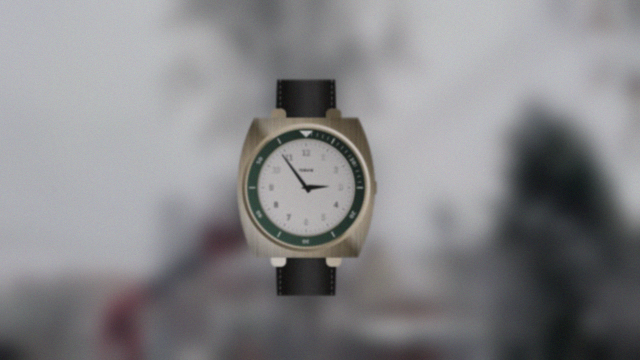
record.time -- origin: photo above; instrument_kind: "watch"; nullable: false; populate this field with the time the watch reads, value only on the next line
2:54
